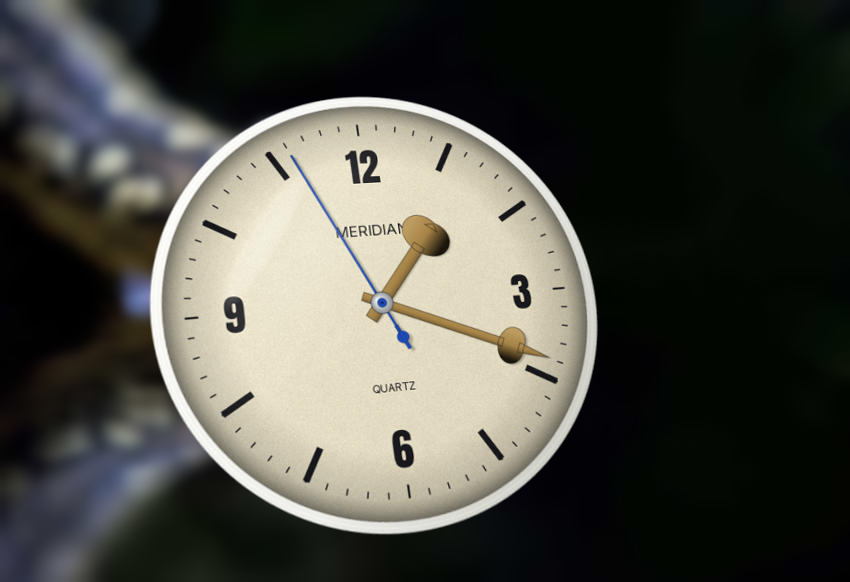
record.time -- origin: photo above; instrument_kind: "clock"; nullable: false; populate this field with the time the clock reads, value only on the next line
1:18:56
